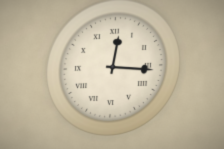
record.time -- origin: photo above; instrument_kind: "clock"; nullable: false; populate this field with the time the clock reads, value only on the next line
12:16
